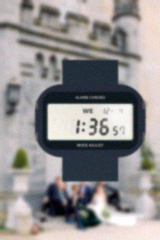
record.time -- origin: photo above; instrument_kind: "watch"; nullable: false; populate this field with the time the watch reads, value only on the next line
1:36
